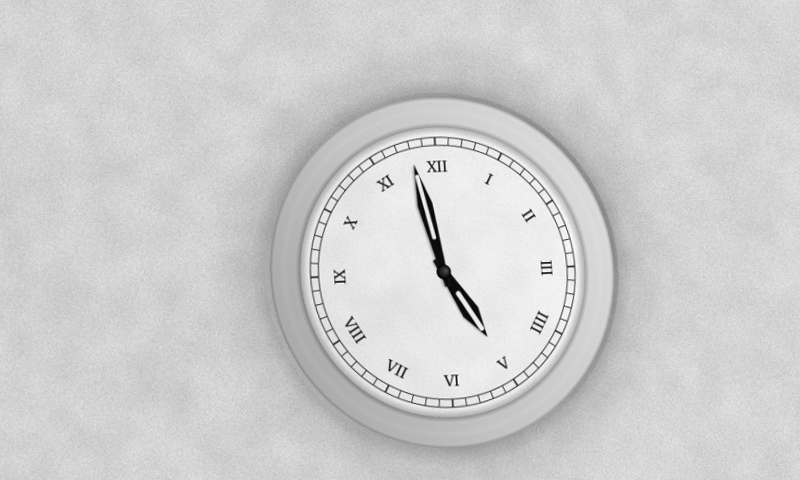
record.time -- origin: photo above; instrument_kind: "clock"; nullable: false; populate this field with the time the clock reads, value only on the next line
4:58
